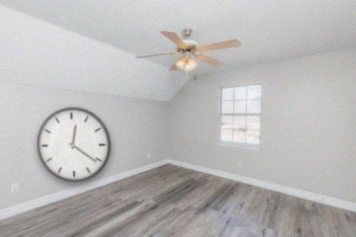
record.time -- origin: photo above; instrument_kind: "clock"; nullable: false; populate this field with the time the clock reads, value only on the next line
12:21
